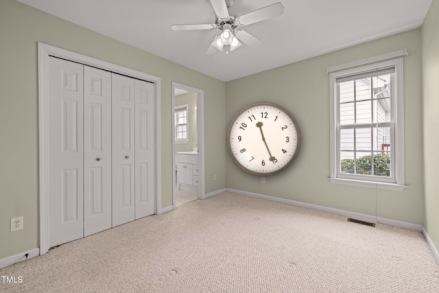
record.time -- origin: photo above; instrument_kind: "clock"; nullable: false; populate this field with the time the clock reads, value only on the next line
11:26
